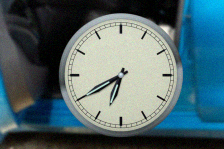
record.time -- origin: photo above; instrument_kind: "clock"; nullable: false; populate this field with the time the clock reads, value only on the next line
6:40
